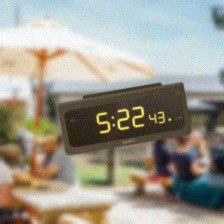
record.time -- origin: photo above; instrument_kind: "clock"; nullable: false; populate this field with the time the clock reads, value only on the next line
5:22:43
